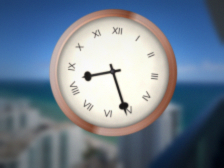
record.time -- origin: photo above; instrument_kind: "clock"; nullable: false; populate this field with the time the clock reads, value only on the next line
8:26
